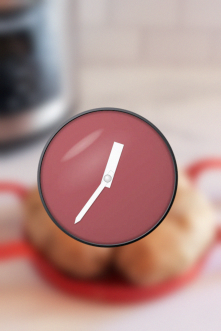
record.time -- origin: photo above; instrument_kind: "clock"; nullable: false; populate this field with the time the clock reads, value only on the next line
12:36
